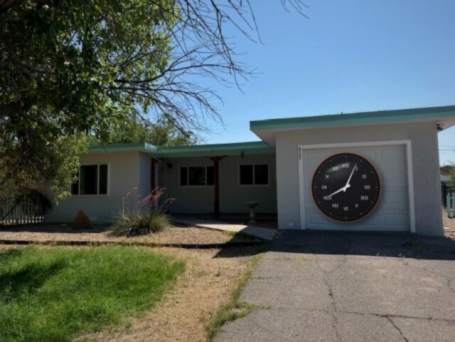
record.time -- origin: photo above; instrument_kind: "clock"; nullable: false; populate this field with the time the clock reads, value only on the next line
8:04
